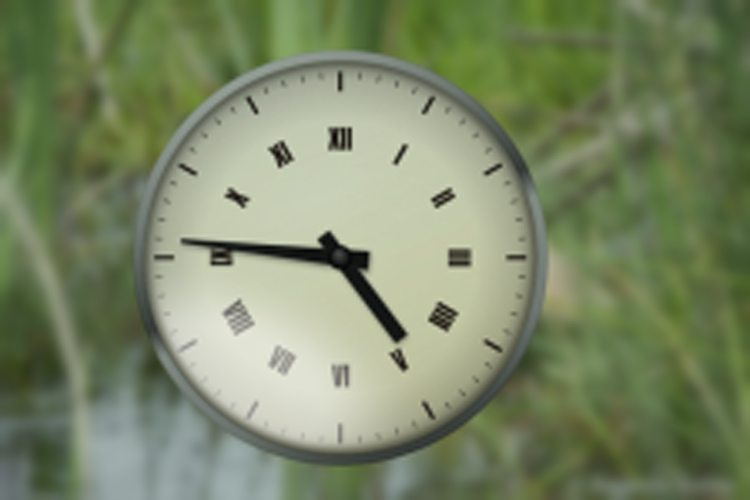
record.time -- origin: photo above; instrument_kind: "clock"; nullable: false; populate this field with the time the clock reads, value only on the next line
4:46
